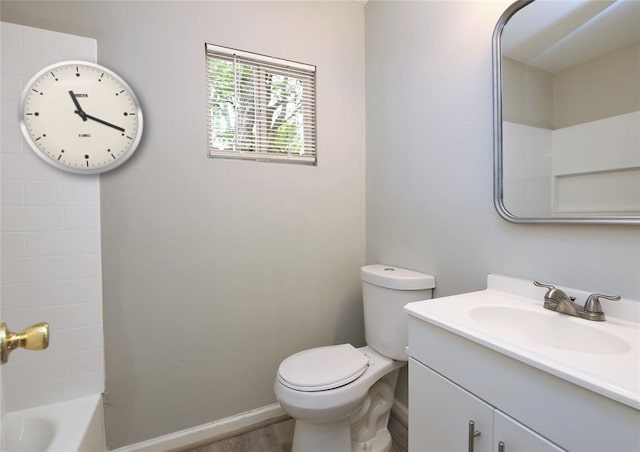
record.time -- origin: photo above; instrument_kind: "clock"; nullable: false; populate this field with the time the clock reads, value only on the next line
11:19
